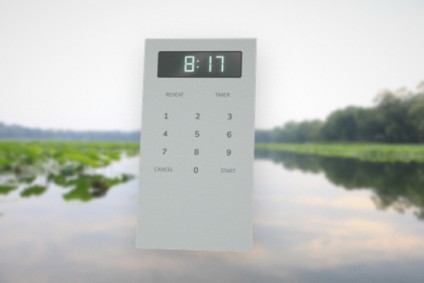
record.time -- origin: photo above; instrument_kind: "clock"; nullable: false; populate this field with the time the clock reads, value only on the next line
8:17
